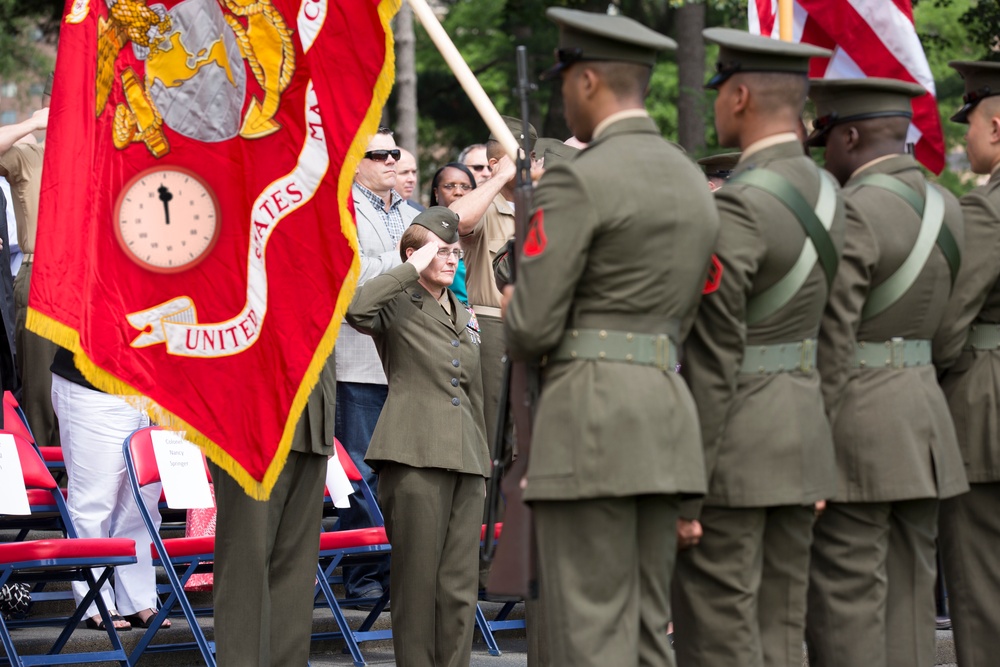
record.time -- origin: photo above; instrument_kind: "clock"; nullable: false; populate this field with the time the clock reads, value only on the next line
11:59
